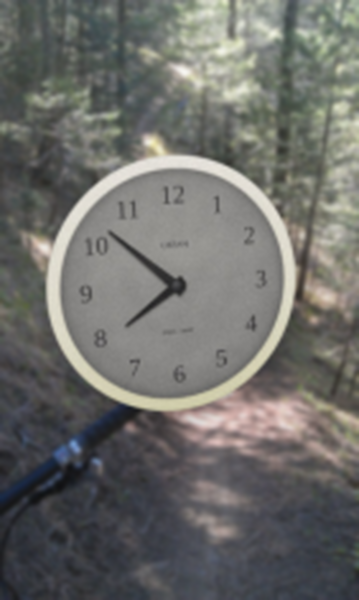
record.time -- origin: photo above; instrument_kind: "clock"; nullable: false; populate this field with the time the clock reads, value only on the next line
7:52
